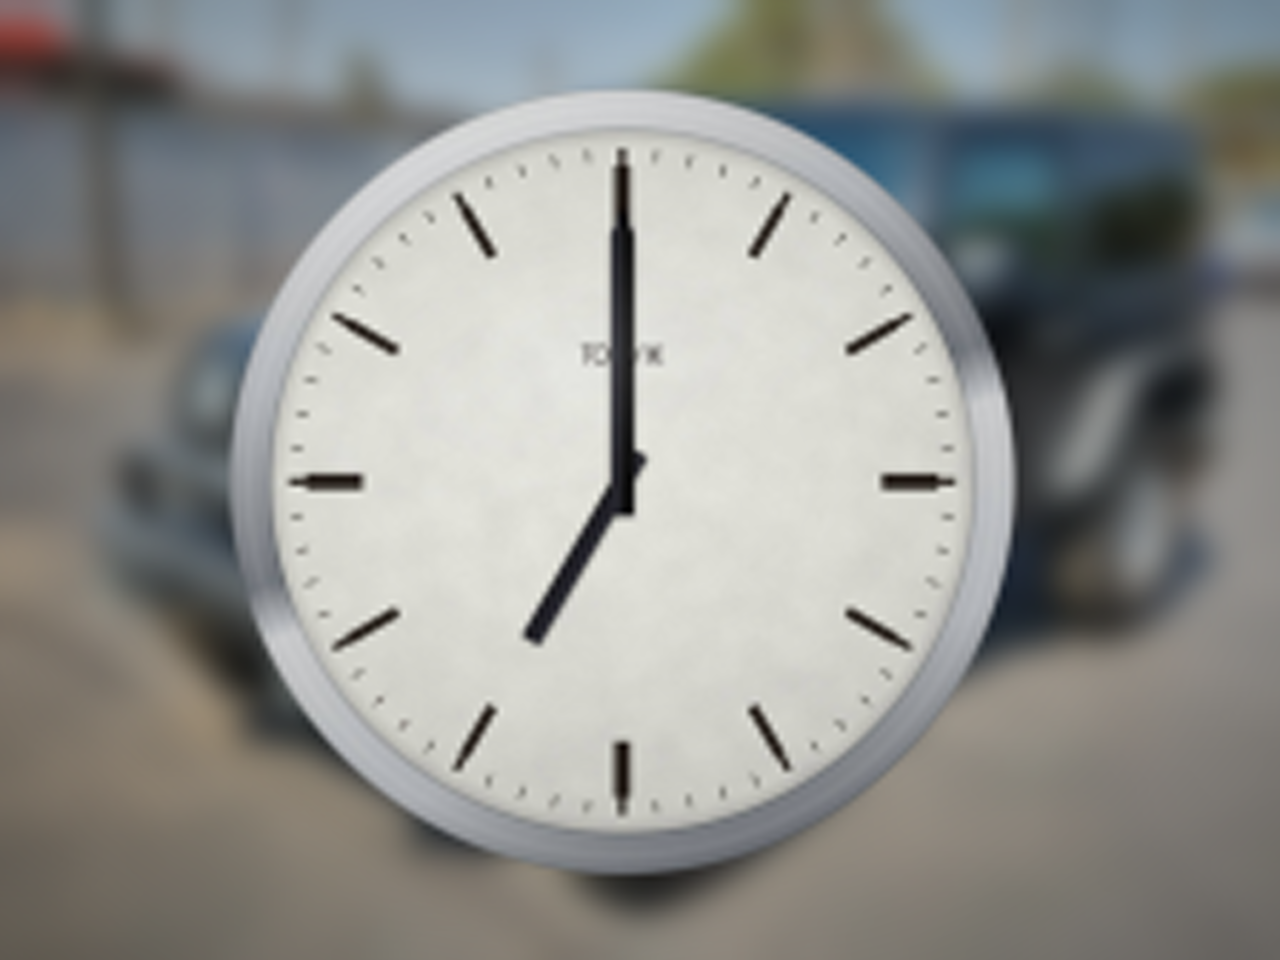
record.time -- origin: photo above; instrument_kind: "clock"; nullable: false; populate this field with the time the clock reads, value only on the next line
7:00
